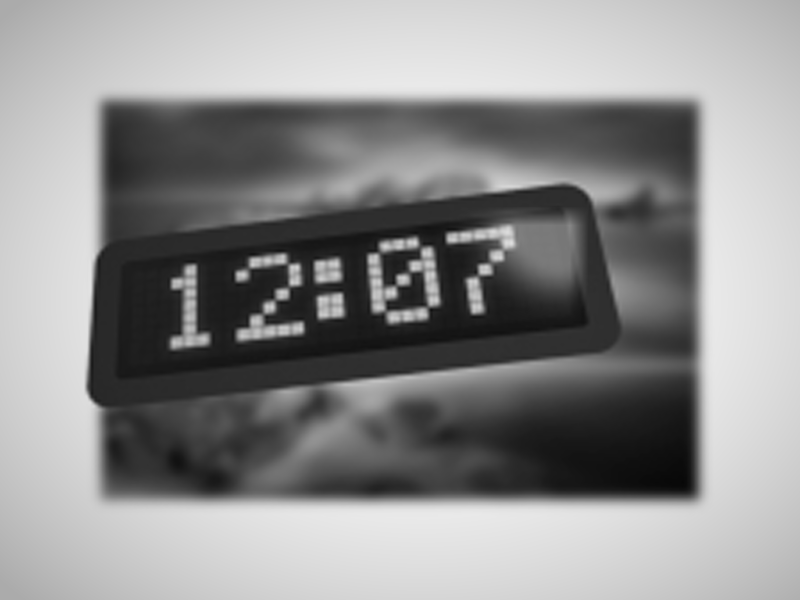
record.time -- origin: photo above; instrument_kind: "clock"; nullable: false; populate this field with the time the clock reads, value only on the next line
12:07
